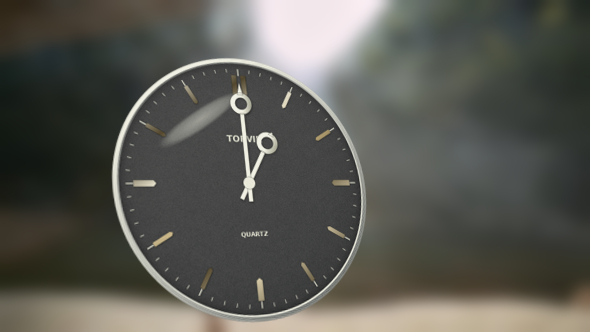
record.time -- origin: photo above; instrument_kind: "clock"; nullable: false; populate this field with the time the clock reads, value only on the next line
1:00
